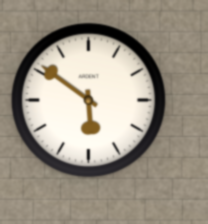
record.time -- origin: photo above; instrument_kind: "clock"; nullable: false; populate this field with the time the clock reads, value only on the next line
5:51
